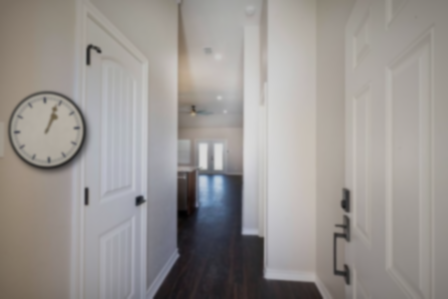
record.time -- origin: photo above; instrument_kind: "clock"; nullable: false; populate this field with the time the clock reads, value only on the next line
1:04
